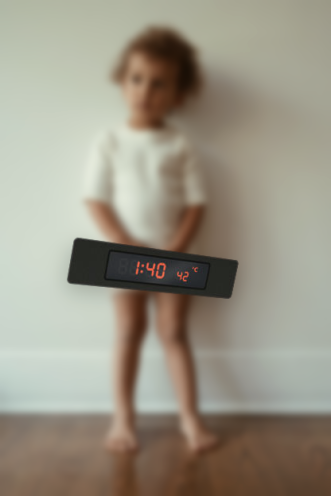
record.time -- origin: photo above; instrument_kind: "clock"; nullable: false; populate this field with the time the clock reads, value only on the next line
1:40
